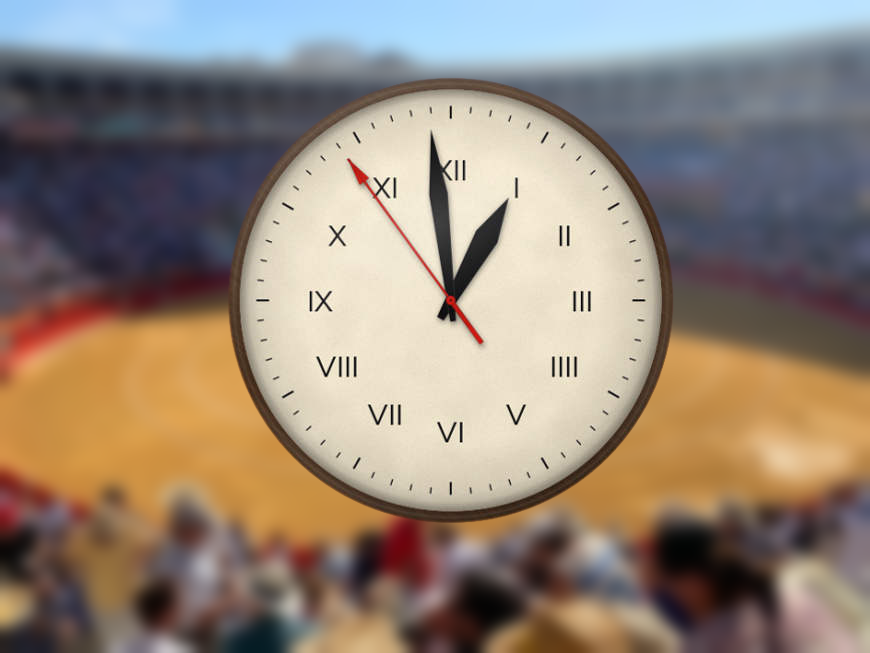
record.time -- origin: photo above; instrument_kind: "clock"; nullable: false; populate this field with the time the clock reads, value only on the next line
12:58:54
